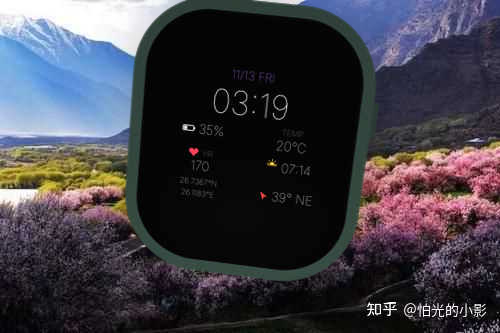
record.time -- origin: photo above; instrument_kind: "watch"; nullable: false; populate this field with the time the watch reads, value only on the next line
3:19
